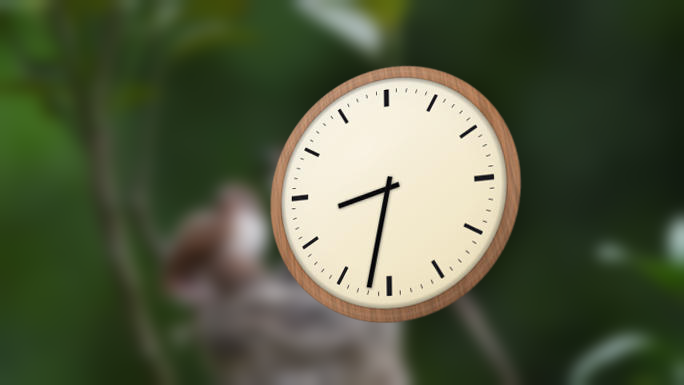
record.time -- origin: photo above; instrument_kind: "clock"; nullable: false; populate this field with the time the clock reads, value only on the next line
8:32
